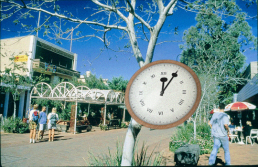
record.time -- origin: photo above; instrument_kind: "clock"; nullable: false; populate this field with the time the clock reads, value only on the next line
12:05
